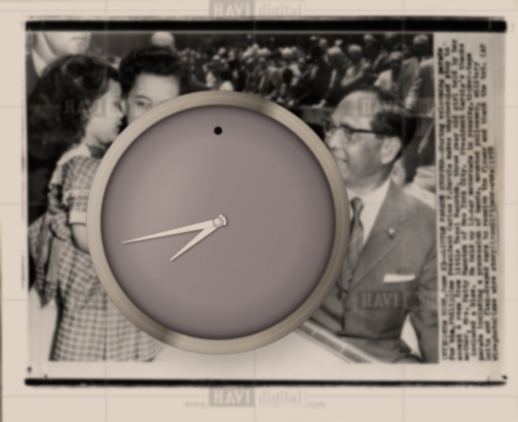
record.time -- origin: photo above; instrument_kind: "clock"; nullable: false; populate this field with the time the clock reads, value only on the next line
7:43
